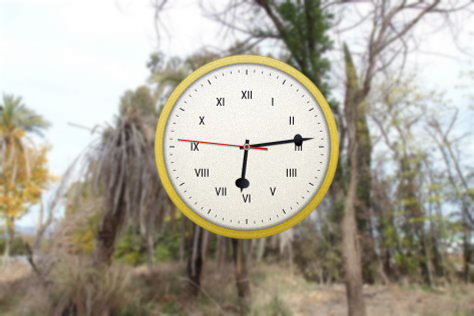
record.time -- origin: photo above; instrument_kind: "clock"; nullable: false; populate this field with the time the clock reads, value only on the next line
6:13:46
